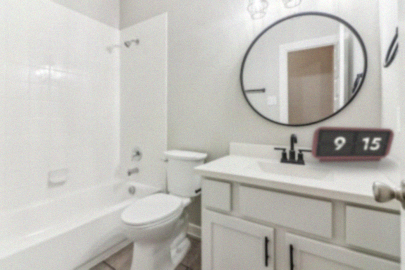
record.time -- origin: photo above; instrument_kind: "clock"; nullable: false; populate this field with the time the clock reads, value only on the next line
9:15
